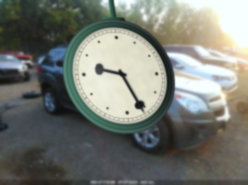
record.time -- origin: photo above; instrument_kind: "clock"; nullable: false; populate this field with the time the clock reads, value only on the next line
9:26
